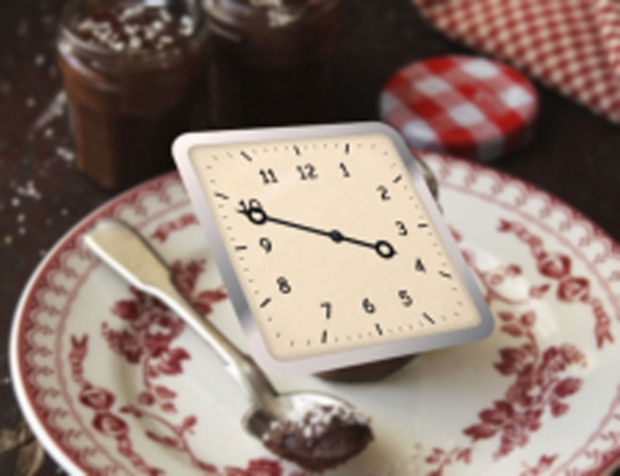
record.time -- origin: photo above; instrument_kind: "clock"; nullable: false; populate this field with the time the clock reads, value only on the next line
3:49
